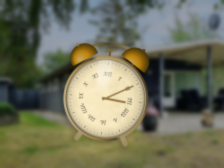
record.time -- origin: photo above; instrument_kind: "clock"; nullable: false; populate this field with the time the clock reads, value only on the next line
3:10
